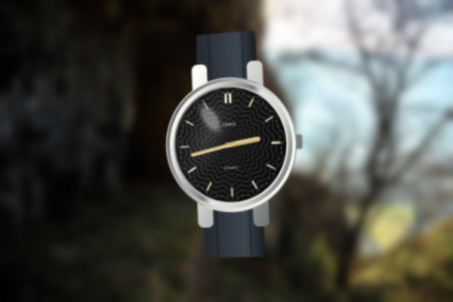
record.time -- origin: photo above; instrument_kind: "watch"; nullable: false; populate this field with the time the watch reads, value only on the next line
2:43
